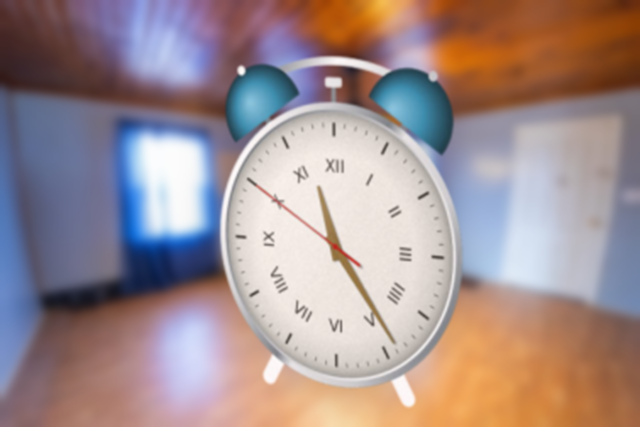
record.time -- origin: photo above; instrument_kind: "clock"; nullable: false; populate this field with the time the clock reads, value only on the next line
11:23:50
